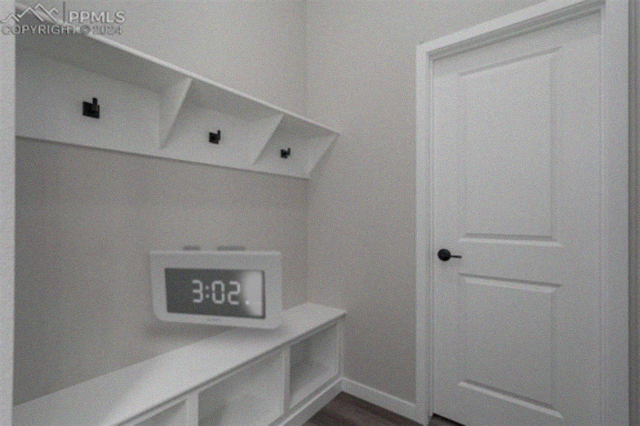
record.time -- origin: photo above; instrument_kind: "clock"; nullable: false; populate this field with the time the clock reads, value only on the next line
3:02
